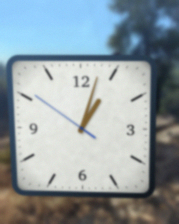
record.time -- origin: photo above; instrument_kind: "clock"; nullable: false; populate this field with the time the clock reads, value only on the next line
1:02:51
